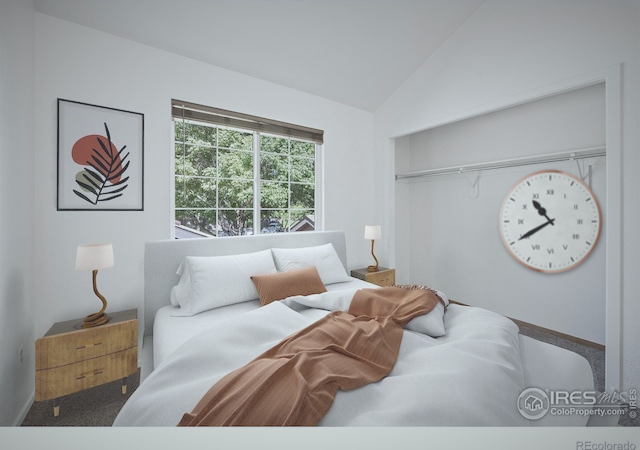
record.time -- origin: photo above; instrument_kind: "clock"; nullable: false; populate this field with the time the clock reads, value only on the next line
10:40
